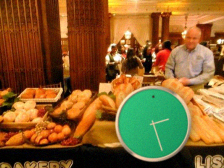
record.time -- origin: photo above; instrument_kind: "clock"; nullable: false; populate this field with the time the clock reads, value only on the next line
2:27
